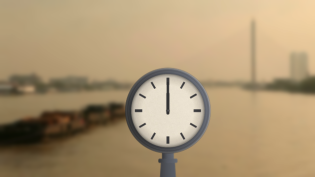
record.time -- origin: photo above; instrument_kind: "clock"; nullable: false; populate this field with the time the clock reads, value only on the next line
12:00
